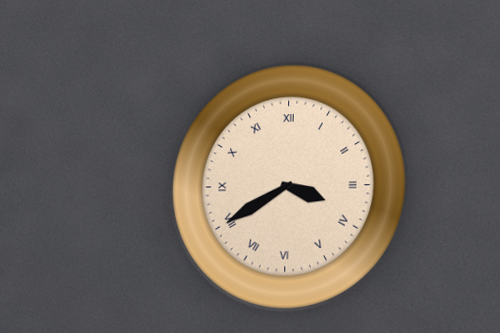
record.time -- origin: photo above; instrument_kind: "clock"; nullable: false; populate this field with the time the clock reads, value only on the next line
3:40
